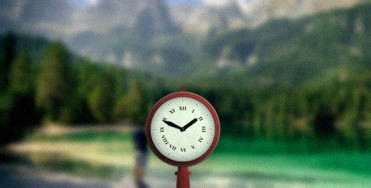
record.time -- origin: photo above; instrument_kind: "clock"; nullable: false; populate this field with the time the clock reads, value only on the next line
1:49
